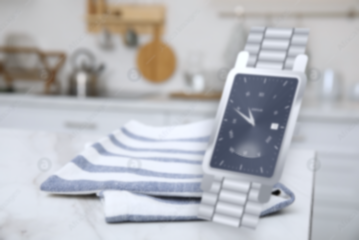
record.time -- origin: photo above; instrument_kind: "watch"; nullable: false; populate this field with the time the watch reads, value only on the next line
10:49
